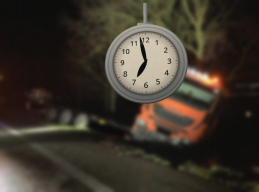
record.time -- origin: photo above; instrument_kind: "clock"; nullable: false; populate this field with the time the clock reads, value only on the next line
6:58
